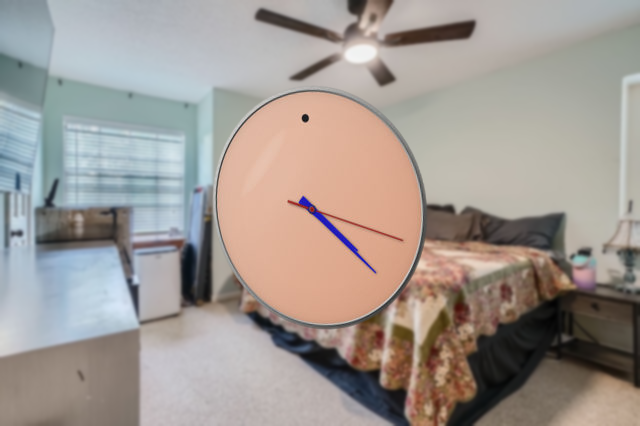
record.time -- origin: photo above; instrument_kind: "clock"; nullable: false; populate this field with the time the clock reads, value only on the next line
4:22:18
